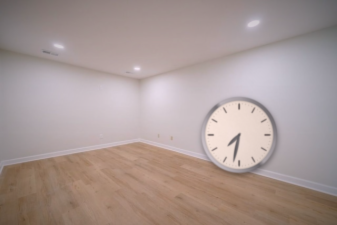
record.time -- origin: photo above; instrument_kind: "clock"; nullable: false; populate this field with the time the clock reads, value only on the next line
7:32
